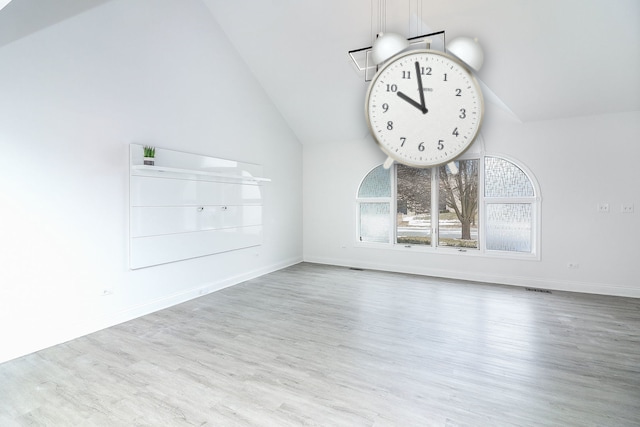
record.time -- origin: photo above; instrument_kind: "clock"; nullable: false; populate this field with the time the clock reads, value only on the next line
9:58
